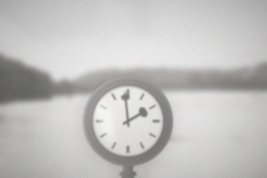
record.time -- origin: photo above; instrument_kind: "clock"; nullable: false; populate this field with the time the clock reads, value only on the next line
1:59
